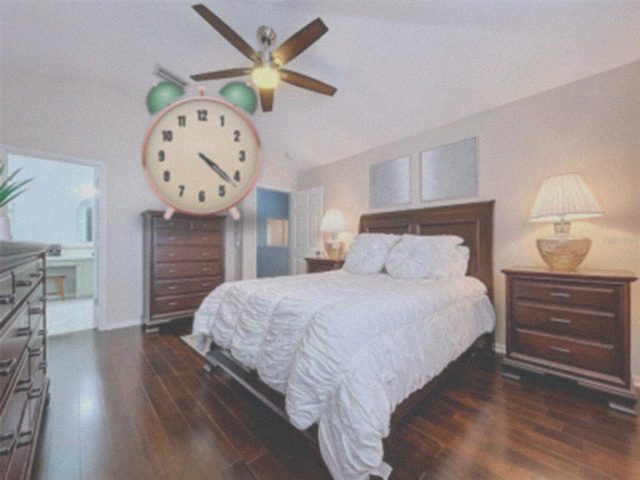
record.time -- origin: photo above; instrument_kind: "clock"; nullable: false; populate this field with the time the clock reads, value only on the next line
4:22
